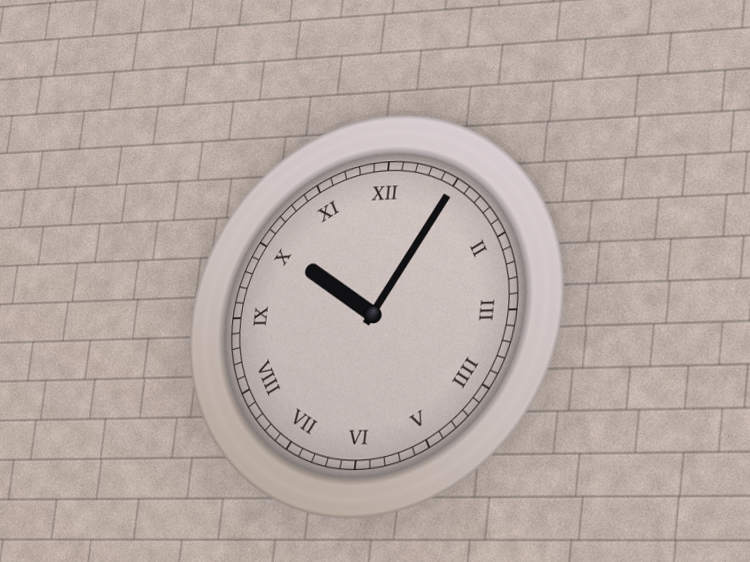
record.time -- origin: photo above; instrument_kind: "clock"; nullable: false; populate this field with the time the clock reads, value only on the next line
10:05
